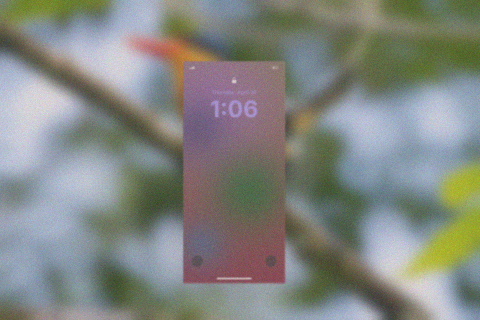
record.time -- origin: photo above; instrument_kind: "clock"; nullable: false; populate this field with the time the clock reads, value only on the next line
1:06
